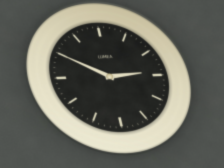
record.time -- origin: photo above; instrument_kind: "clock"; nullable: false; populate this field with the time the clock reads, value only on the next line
2:50
